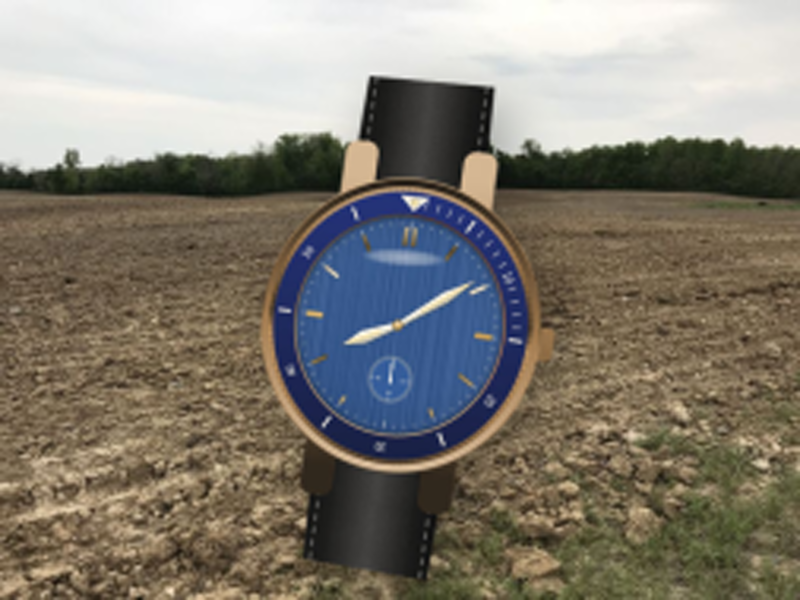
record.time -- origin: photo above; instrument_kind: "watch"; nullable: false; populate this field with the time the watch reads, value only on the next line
8:09
